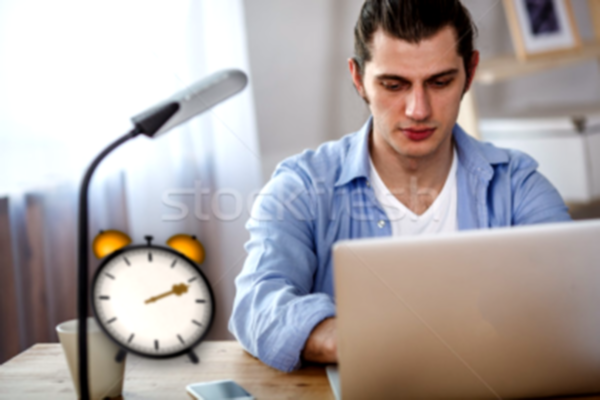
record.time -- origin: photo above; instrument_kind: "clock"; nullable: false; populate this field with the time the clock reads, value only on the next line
2:11
